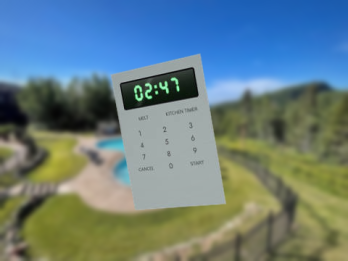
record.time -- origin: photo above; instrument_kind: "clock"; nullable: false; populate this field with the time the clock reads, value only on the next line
2:47
